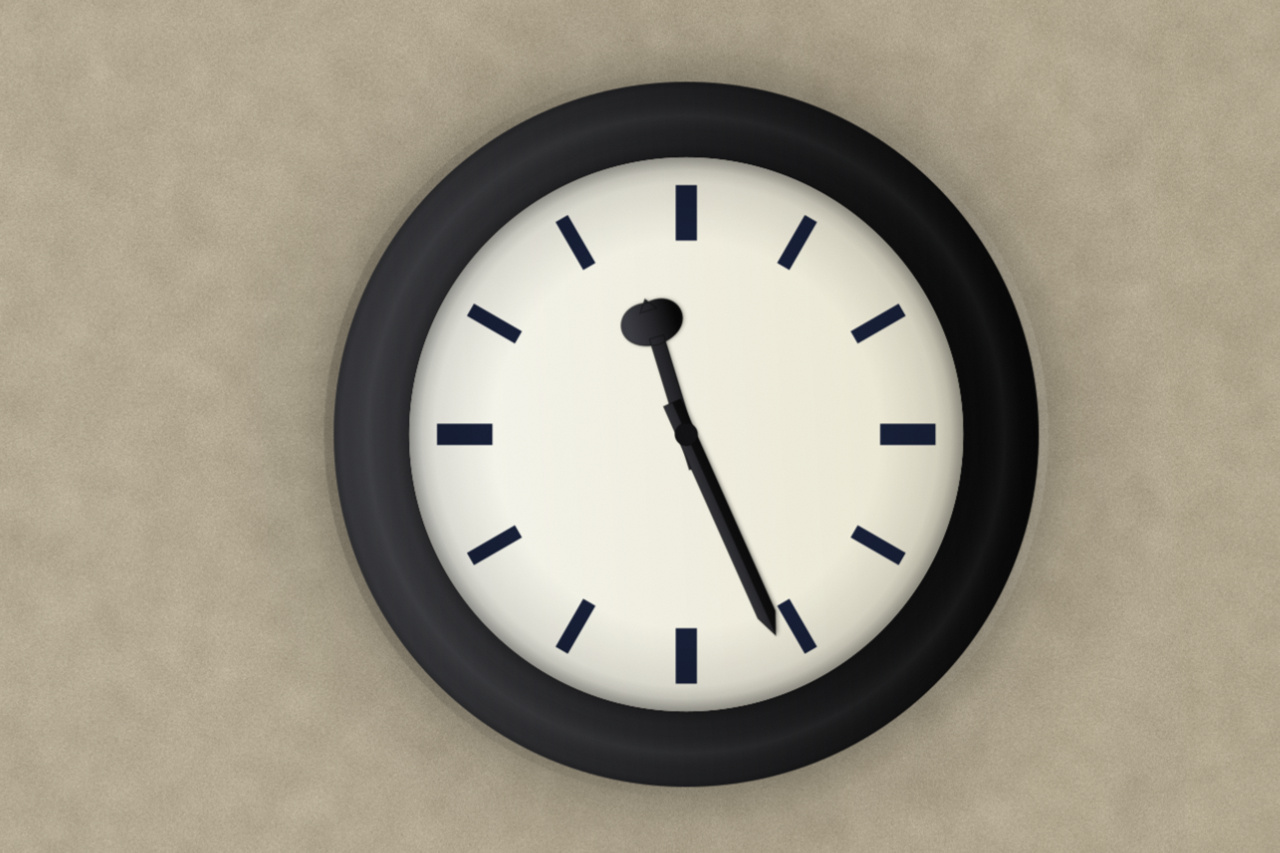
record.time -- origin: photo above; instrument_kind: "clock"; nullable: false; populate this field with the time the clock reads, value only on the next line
11:26
